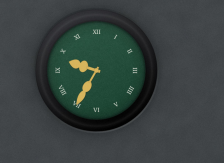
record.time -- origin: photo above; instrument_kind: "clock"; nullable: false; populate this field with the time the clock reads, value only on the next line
9:35
